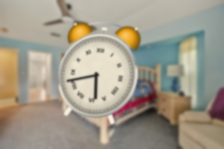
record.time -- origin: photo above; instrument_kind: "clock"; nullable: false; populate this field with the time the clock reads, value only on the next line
5:42
